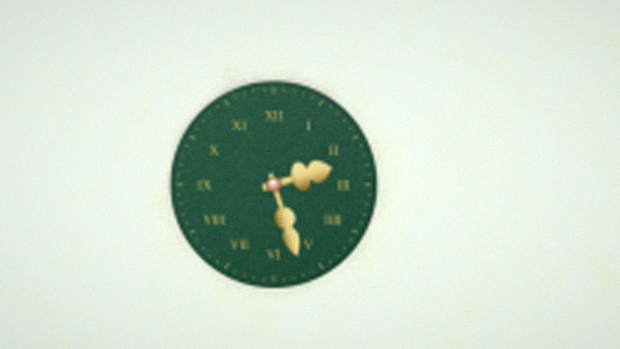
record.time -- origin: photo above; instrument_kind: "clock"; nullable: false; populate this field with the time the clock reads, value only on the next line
2:27
